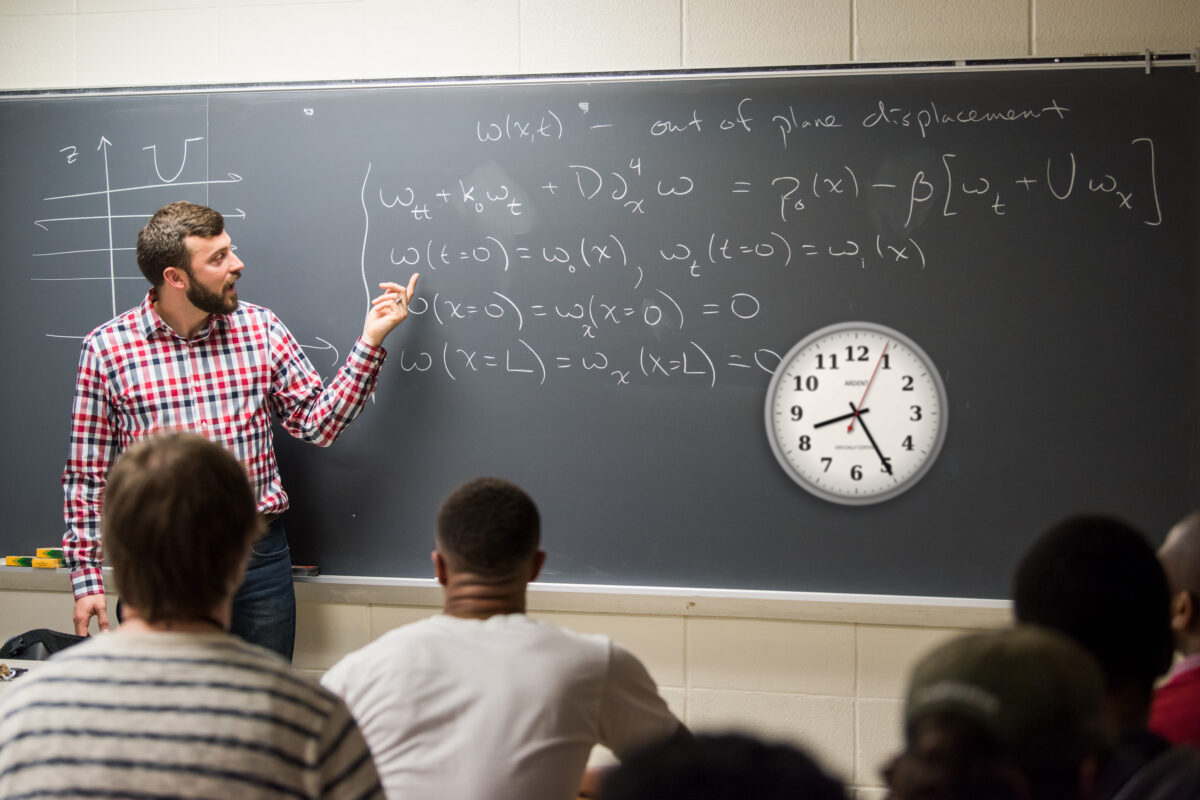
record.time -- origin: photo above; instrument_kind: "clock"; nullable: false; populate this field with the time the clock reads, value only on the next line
8:25:04
